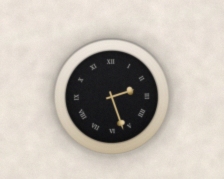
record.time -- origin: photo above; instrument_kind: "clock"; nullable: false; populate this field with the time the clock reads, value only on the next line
2:27
